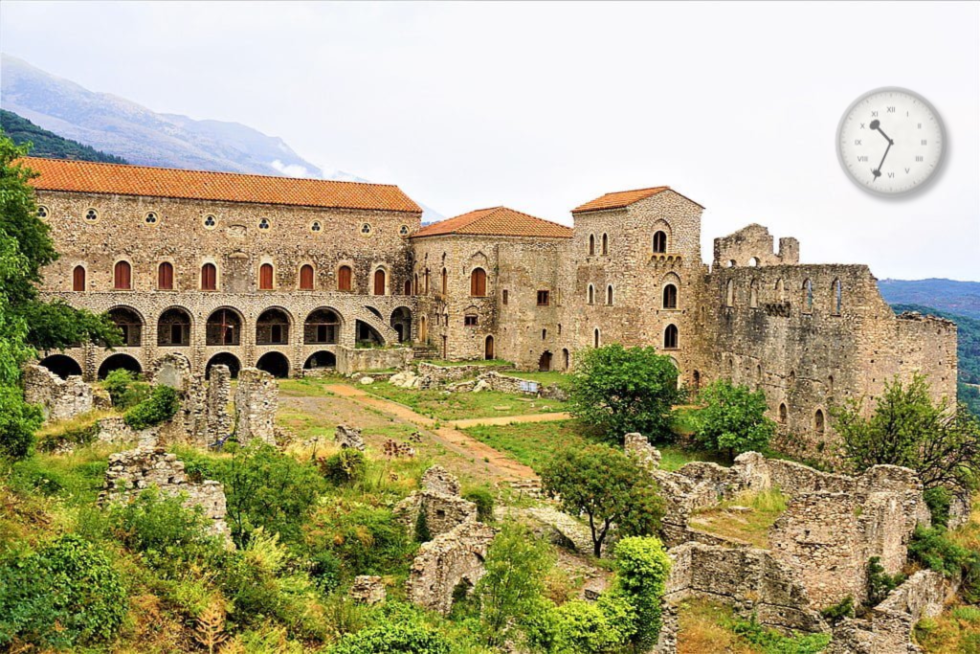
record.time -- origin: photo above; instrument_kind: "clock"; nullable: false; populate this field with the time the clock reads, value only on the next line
10:34
